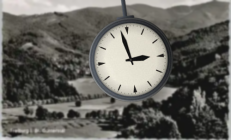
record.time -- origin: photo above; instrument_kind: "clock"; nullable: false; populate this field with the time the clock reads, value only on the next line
2:58
